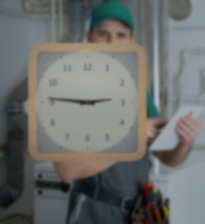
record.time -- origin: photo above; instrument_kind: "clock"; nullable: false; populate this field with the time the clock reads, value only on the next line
2:46
